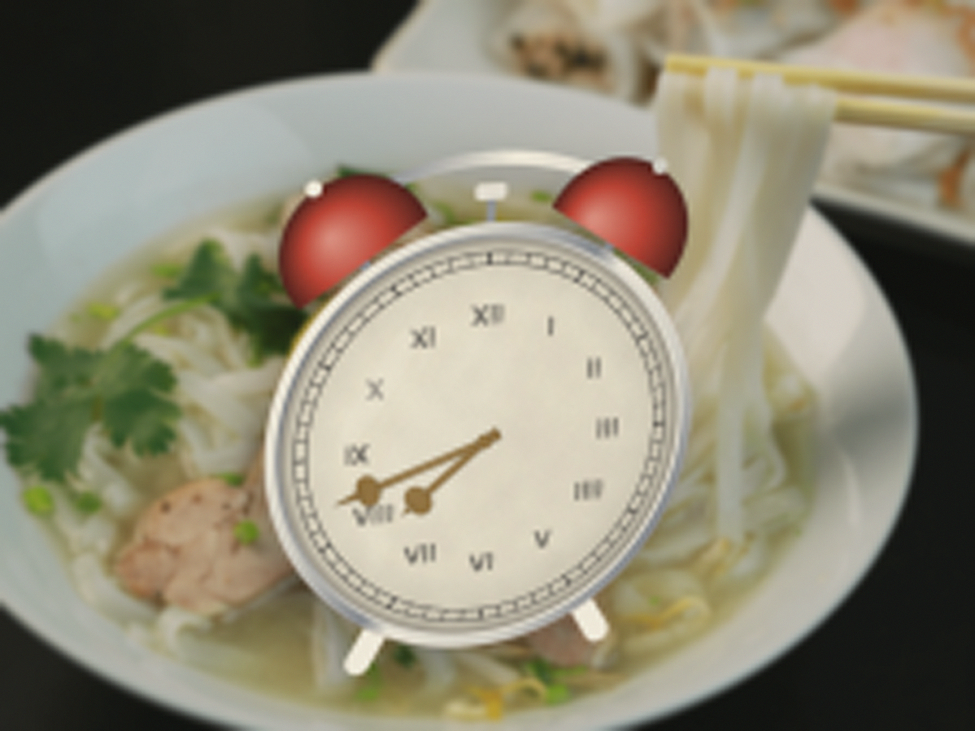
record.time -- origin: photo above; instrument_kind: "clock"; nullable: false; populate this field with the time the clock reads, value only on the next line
7:42
